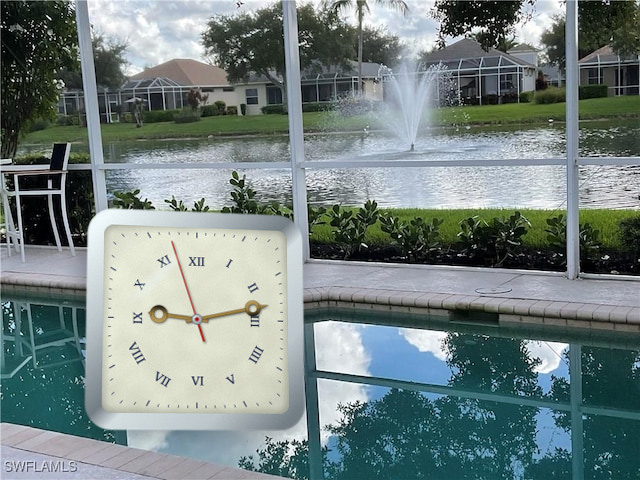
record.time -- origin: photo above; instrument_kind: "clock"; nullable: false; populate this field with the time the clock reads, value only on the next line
9:12:57
